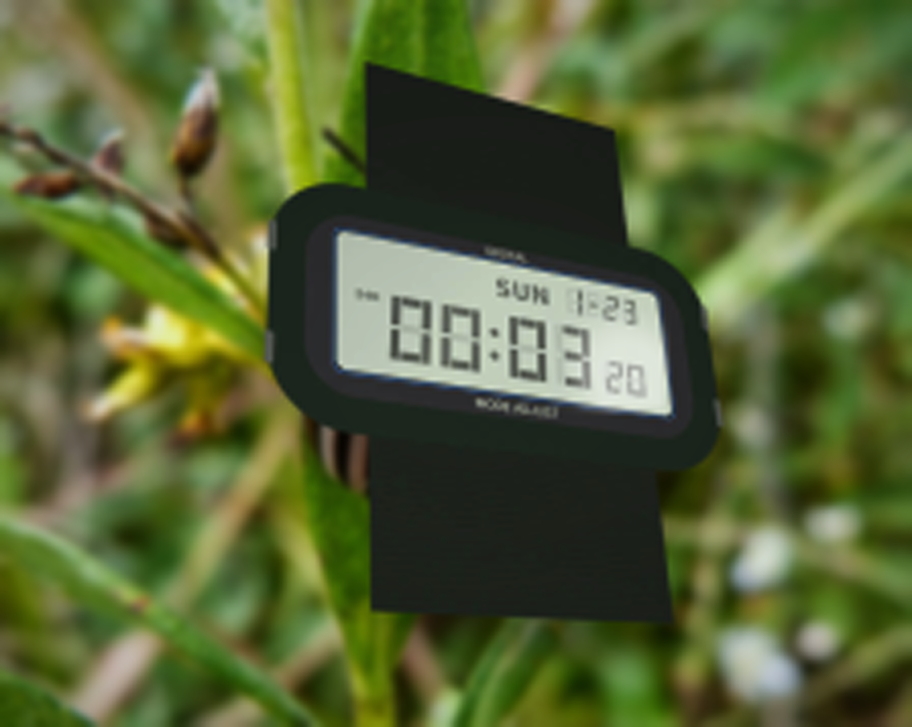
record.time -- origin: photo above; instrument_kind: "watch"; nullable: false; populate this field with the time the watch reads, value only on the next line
0:03:20
